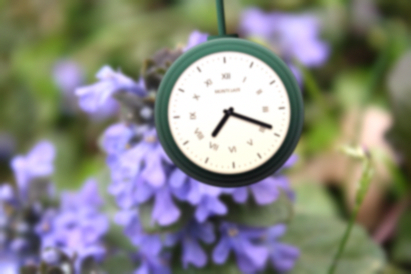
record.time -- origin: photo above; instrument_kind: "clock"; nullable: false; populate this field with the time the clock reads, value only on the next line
7:19
